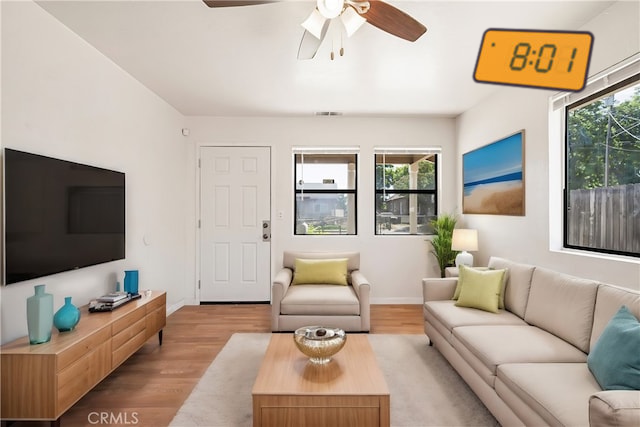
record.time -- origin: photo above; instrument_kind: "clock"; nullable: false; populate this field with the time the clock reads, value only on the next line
8:01
